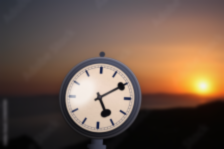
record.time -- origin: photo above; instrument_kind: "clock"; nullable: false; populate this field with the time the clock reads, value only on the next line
5:10
